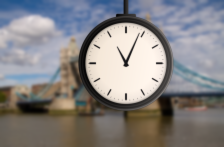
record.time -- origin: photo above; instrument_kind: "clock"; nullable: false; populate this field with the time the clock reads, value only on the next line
11:04
